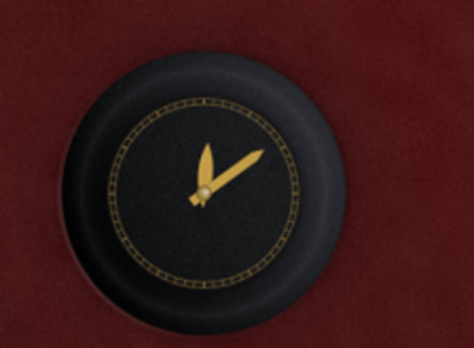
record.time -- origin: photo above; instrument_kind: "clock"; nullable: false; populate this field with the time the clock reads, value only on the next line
12:09
